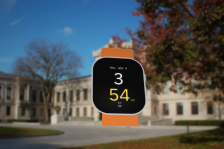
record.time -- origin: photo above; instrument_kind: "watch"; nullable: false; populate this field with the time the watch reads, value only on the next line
3:54
